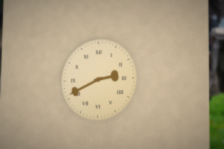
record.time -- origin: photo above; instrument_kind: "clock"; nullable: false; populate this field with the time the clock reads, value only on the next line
2:41
